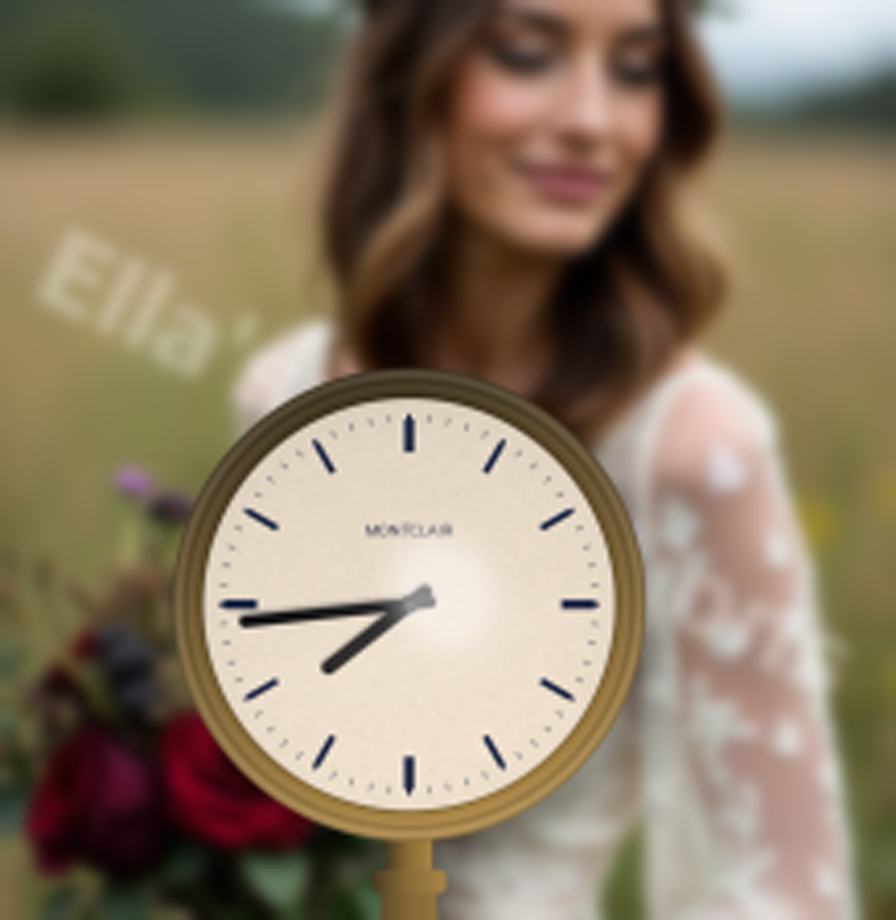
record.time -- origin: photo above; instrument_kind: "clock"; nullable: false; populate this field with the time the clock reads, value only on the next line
7:44
